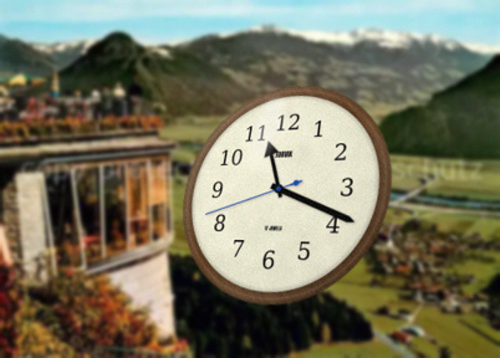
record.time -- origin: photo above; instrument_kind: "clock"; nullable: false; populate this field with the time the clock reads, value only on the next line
11:18:42
